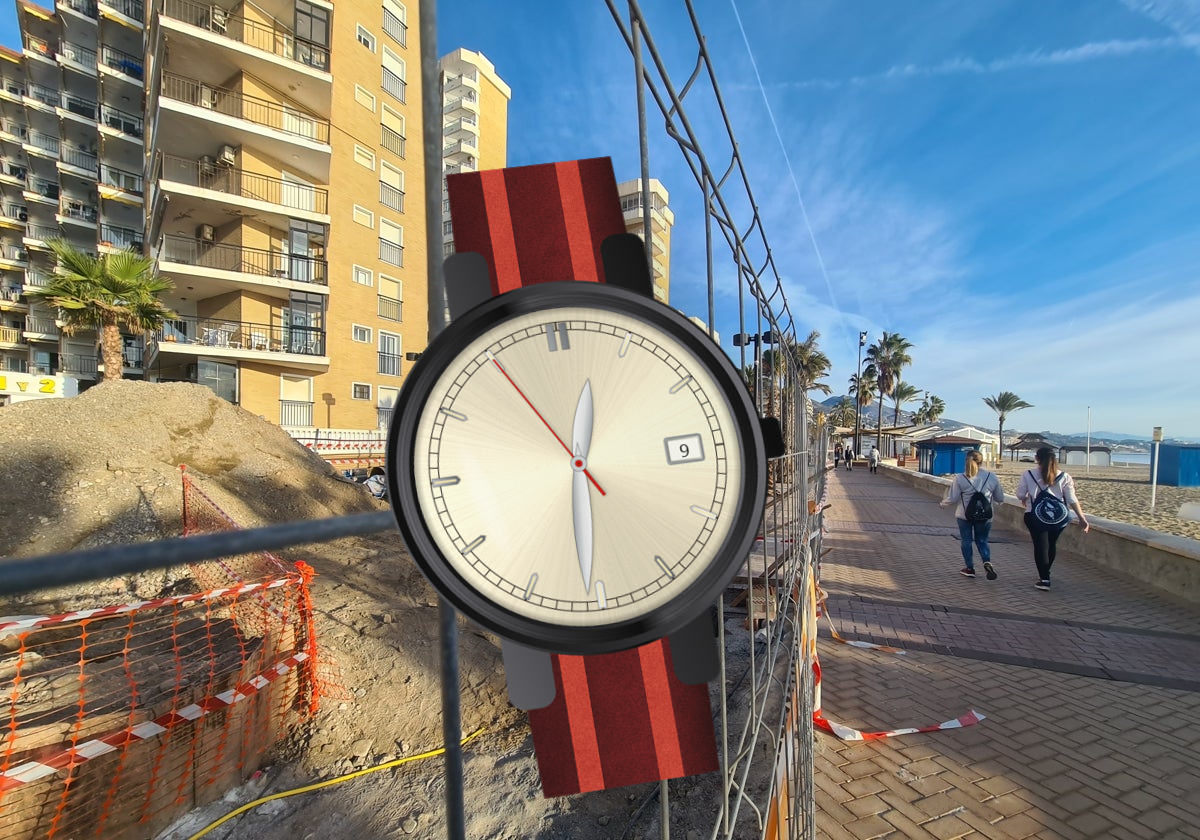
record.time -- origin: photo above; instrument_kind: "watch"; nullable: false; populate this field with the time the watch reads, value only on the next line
12:30:55
